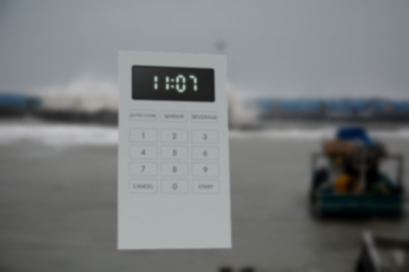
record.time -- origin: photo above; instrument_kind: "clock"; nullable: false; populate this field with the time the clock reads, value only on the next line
11:07
